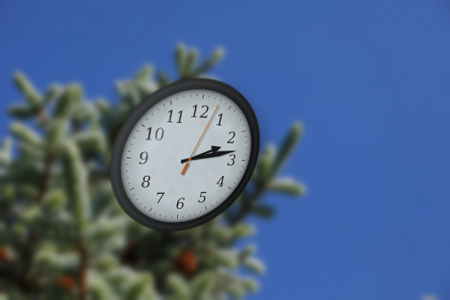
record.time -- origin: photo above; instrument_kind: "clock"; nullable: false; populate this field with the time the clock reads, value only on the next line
2:13:03
